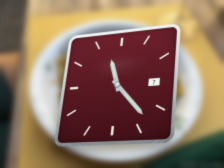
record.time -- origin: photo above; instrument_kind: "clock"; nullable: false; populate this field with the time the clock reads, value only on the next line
11:23
